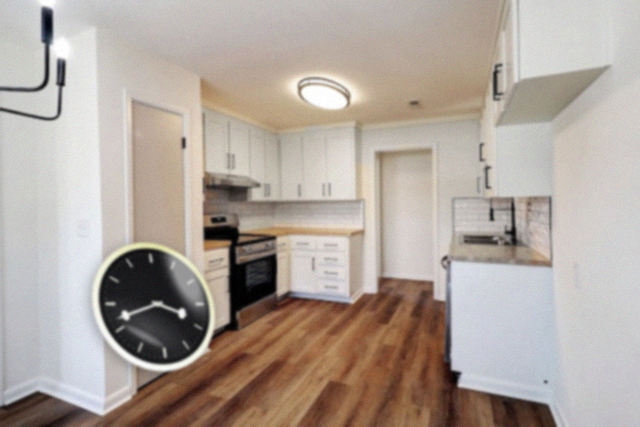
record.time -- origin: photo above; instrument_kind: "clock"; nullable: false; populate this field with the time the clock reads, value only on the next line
3:42
